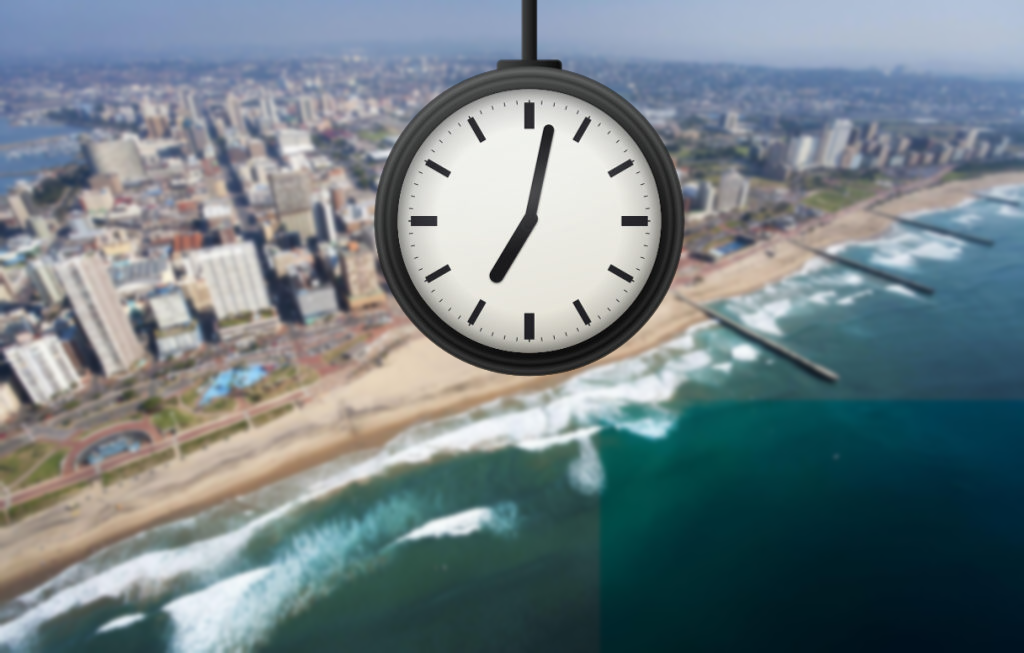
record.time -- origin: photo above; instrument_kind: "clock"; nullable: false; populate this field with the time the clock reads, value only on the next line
7:02
